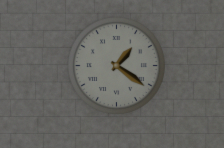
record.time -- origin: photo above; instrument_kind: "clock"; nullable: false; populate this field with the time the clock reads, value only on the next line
1:21
